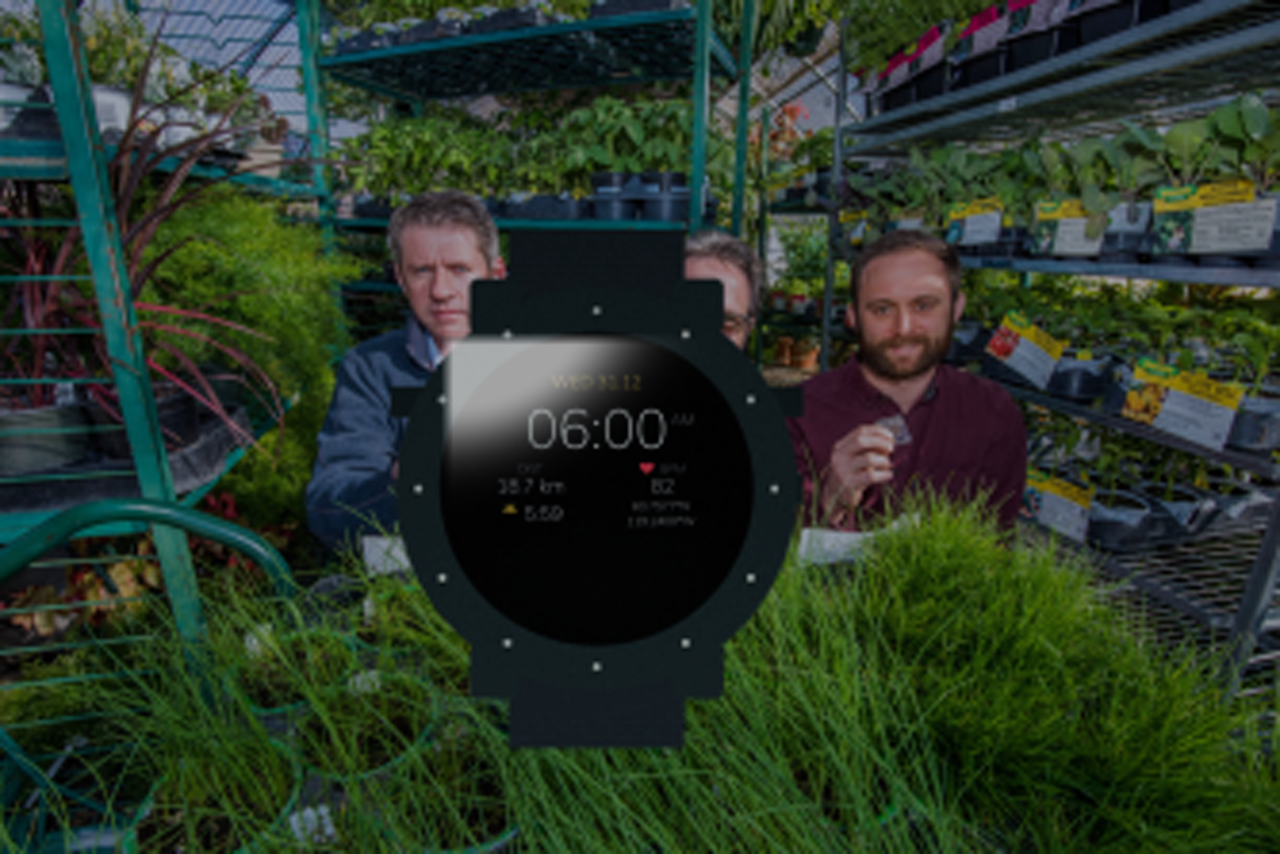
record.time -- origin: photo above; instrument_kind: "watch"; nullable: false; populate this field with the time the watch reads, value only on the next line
6:00
